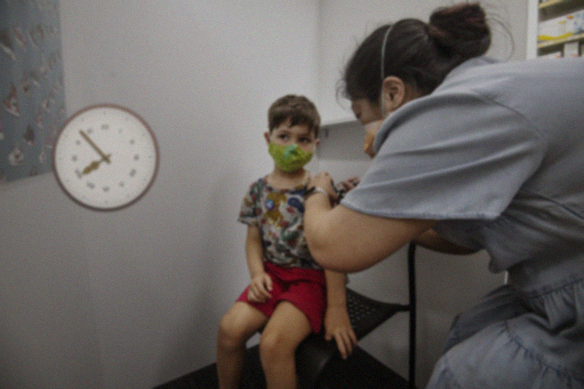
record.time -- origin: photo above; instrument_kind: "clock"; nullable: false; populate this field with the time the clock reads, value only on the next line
7:53
